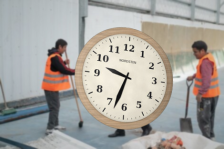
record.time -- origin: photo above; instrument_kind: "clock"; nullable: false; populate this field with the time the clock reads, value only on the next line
9:33
